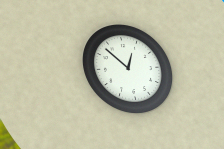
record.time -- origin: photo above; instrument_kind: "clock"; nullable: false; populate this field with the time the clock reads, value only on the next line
12:53
